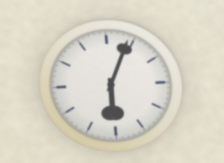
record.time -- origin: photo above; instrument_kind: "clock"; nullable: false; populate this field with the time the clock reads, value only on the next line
6:04
